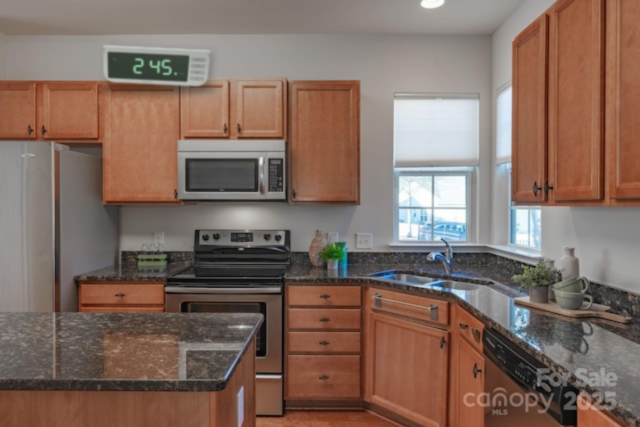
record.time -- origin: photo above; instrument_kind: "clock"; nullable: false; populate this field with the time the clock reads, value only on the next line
2:45
